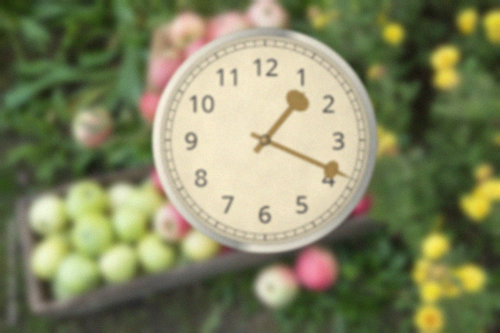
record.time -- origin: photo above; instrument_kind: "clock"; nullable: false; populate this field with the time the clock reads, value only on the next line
1:19
